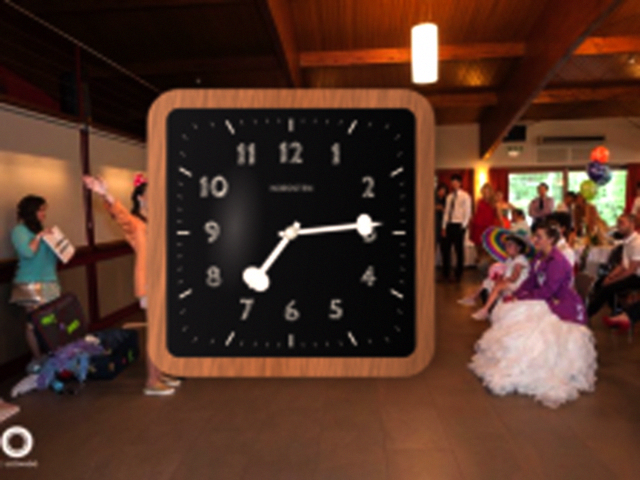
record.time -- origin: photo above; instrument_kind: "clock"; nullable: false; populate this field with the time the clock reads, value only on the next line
7:14
